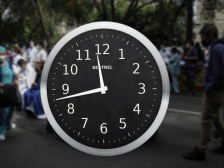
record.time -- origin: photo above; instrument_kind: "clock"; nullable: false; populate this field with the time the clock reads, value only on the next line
11:43
